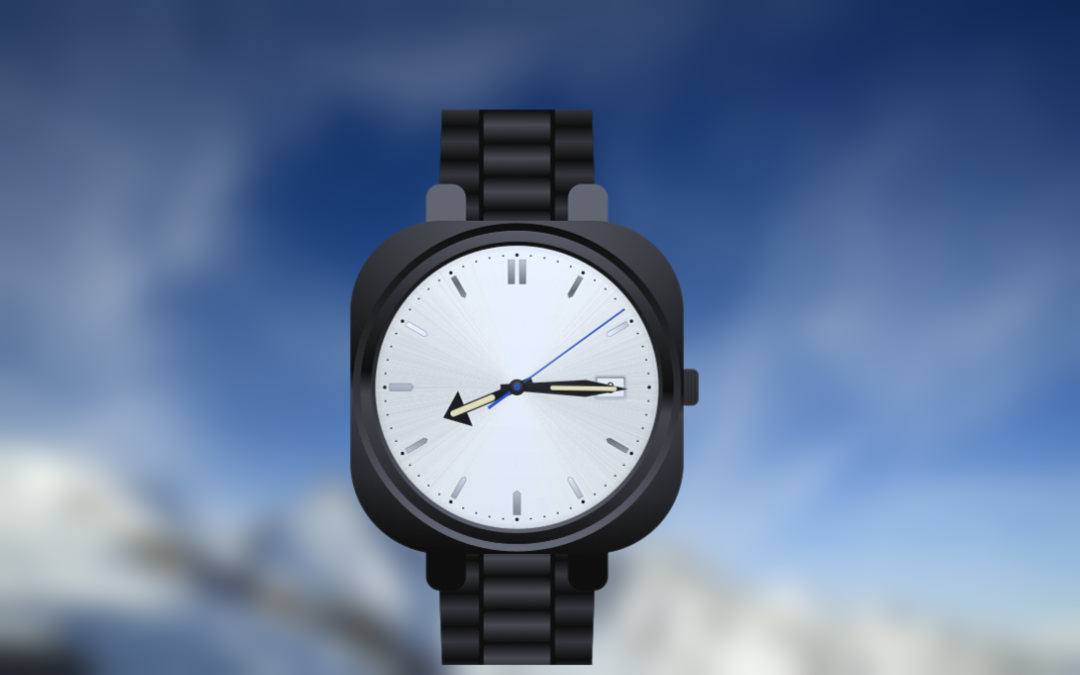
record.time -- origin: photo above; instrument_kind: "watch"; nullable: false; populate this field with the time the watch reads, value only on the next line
8:15:09
